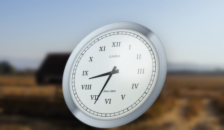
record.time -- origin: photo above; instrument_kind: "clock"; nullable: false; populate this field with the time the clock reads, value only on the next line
8:34
